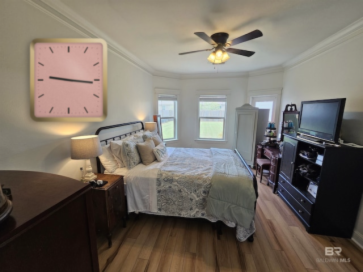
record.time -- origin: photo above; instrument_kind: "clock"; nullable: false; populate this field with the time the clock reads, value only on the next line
9:16
